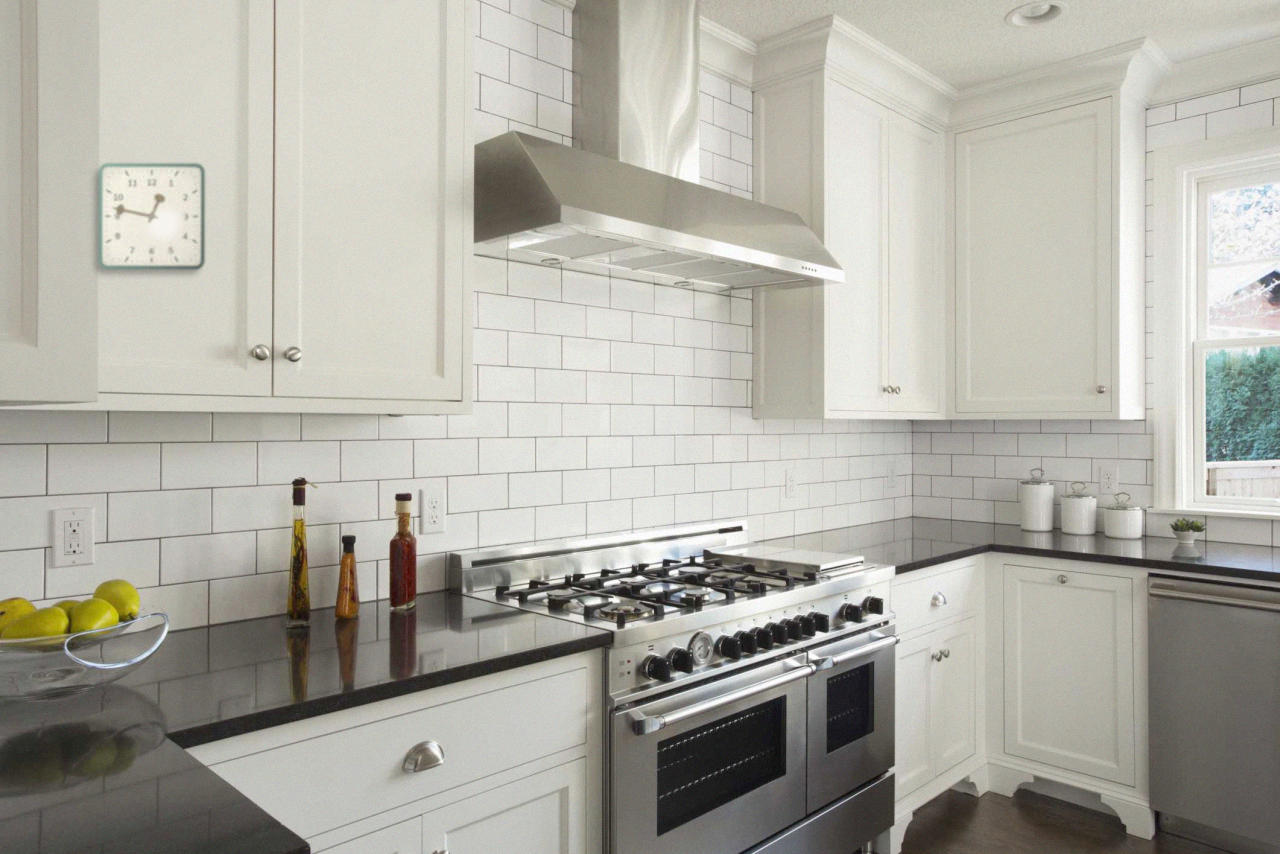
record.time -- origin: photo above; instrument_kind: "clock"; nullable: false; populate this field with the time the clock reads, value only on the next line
12:47
